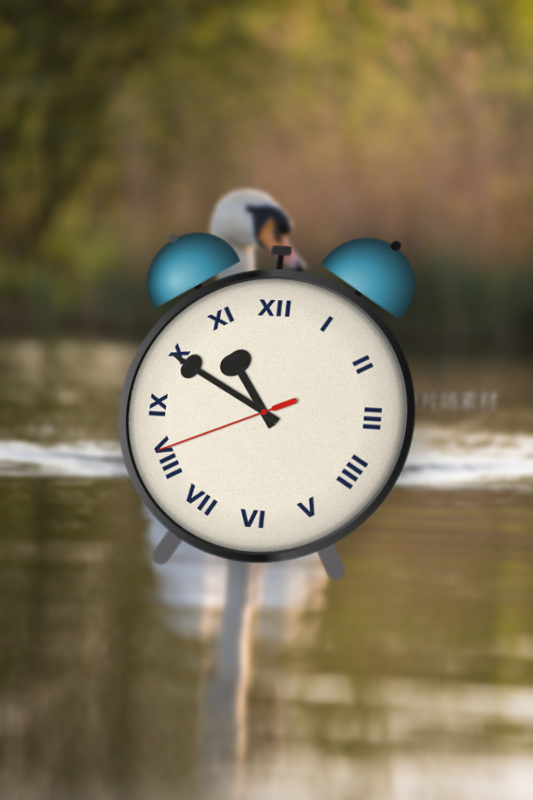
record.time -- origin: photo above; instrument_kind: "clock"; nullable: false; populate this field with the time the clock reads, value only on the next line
10:49:41
